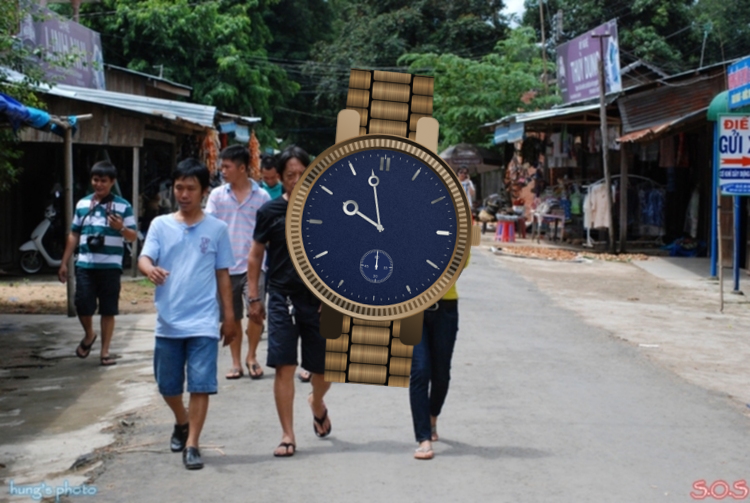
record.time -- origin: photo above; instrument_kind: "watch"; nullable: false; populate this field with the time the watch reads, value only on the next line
9:58
